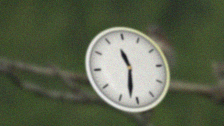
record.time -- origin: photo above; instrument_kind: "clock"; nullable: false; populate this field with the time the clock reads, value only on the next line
11:32
